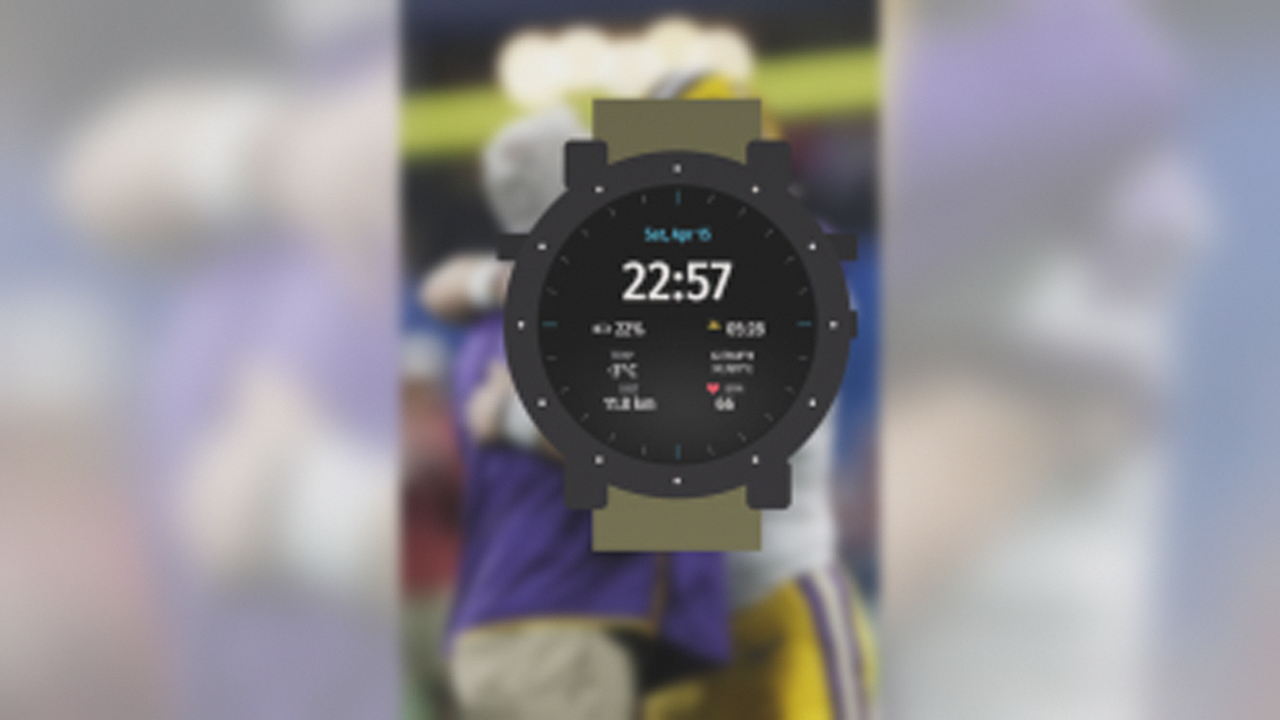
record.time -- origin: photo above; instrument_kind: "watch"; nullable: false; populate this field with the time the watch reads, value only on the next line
22:57
